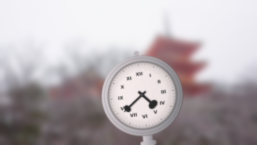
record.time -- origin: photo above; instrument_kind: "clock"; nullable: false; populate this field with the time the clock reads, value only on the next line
4:39
